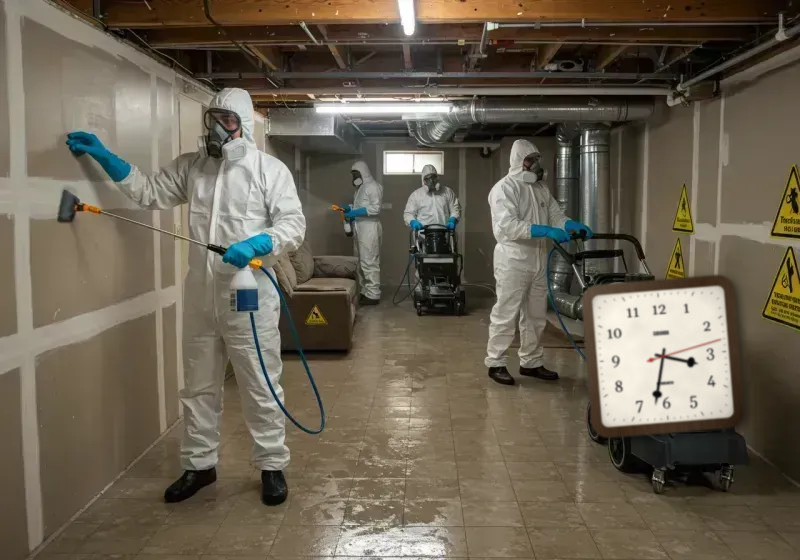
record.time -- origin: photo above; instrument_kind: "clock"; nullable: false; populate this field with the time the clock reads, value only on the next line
3:32:13
